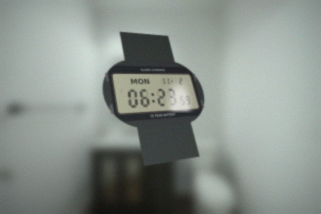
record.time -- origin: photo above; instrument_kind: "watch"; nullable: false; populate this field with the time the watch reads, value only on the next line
6:23:59
